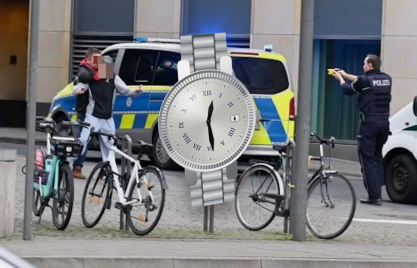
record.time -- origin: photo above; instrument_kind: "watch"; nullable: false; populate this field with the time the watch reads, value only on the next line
12:29
